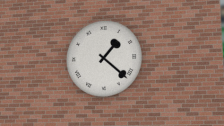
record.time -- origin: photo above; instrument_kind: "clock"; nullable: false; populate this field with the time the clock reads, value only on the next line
1:22
